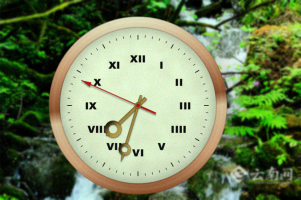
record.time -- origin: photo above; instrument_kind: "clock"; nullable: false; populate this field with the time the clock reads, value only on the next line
7:32:49
